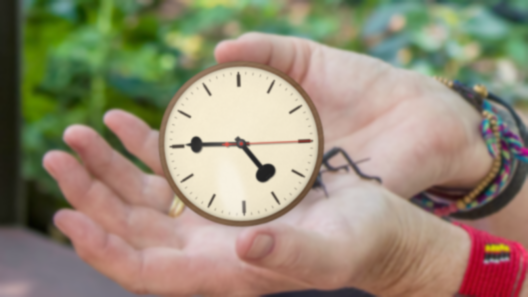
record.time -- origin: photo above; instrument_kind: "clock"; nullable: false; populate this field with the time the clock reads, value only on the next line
4:45:15
